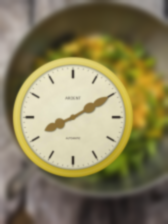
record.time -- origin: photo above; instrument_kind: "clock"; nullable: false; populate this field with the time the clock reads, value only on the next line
8:10
